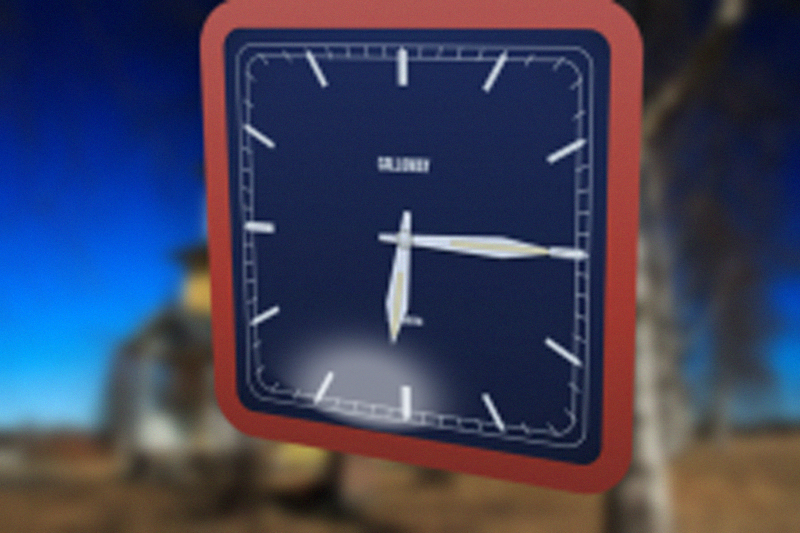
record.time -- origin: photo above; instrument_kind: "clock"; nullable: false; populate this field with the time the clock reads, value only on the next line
6:15
